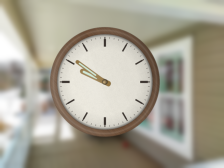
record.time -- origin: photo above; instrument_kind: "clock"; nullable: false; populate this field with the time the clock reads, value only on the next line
9:51
